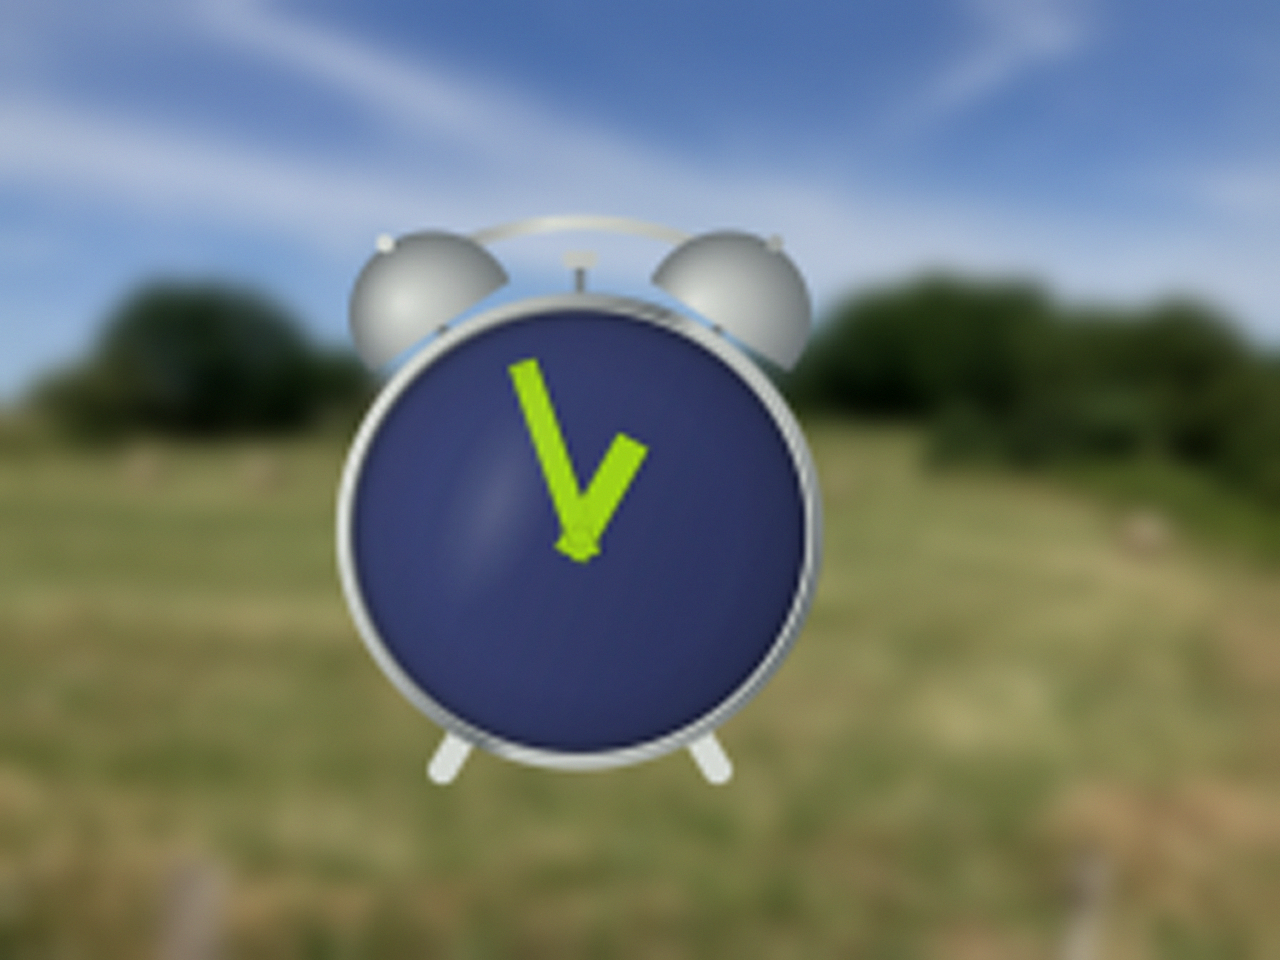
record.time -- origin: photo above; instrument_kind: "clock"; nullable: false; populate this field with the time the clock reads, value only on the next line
12:57
